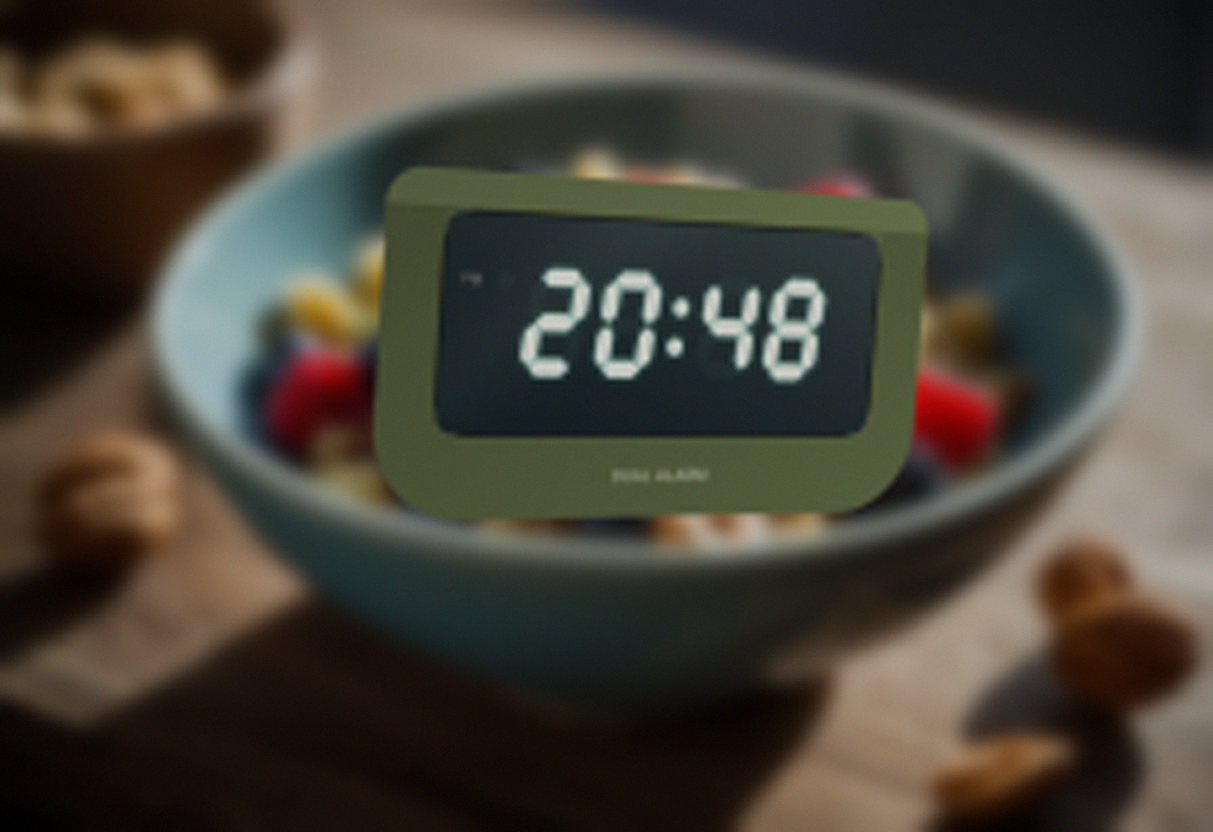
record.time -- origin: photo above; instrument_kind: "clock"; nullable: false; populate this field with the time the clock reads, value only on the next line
20:48
